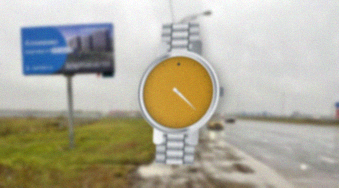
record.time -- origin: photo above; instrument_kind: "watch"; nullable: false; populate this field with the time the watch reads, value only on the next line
4:22
